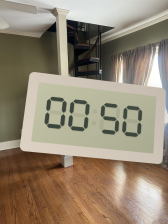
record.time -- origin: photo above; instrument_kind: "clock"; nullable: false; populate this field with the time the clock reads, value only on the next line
0:50
